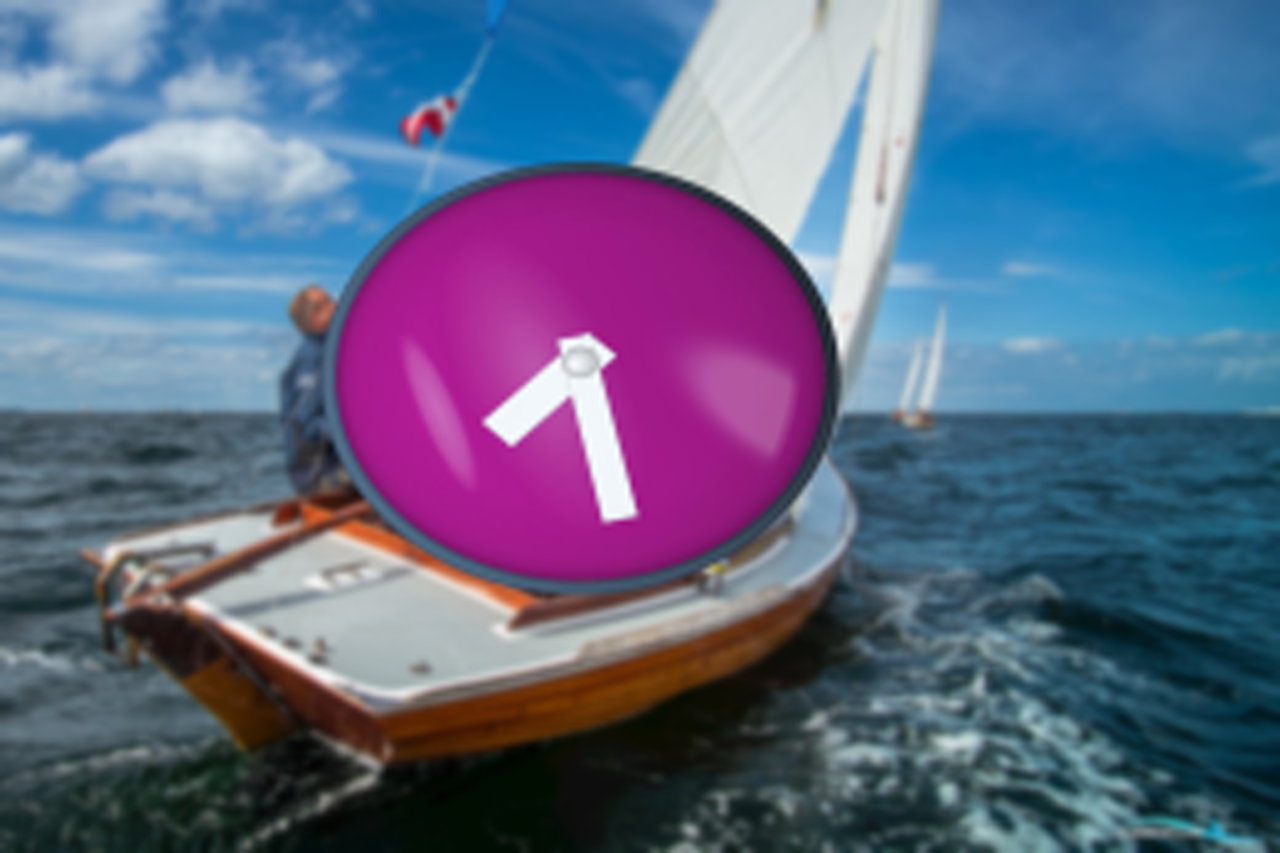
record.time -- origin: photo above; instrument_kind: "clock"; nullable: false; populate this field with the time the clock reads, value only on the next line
7:28
